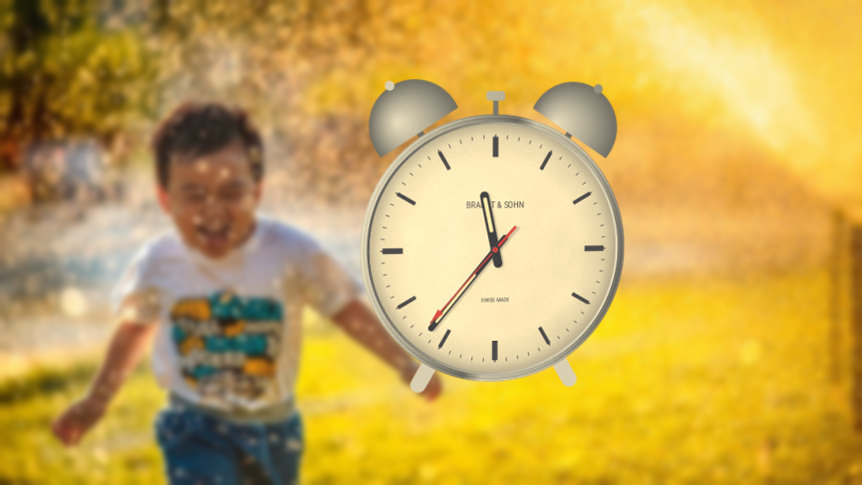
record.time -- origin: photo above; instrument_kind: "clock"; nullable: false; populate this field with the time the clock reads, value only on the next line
11:36:37
